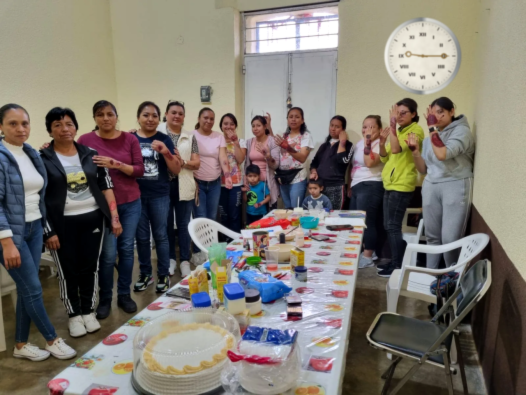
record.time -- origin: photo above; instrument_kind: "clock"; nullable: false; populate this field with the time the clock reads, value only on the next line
9:15
